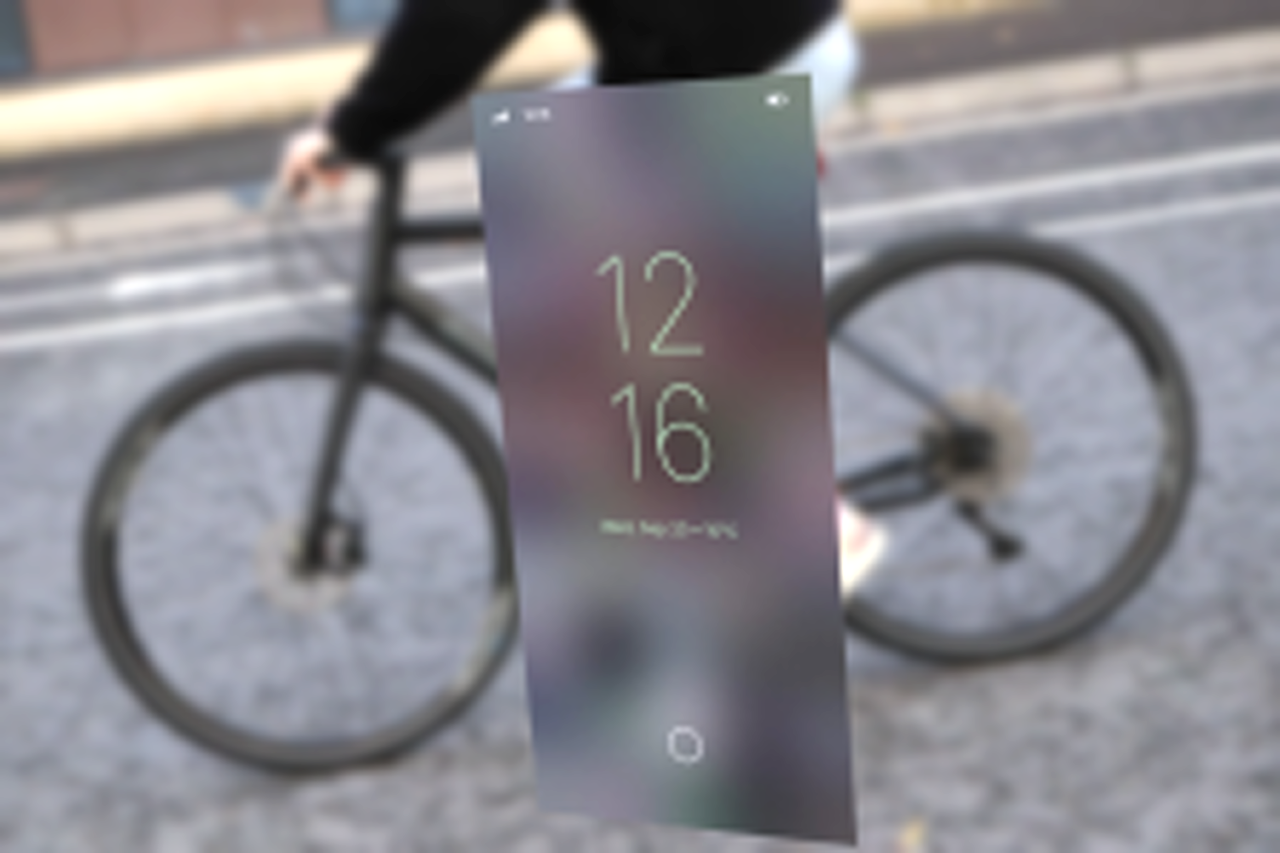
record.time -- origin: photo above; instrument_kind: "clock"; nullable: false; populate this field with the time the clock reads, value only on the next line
12:16
